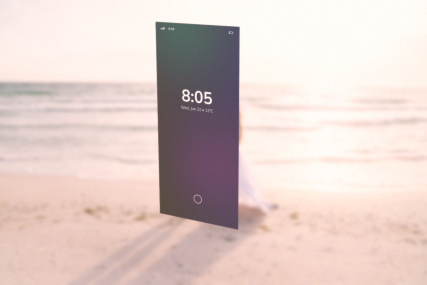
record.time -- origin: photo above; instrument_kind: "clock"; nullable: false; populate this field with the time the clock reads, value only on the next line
8:05
